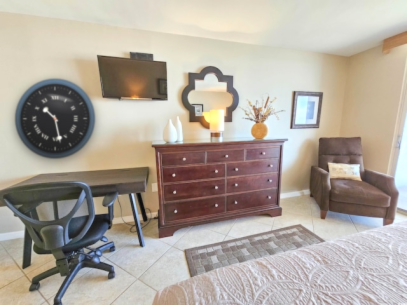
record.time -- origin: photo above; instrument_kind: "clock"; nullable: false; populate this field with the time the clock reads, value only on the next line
10:28
